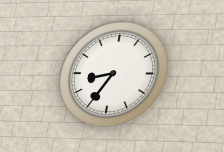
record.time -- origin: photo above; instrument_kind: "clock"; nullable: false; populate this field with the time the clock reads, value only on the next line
8:35
